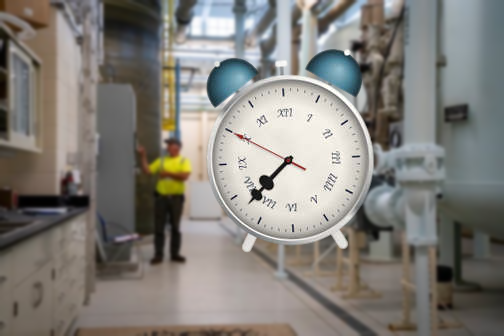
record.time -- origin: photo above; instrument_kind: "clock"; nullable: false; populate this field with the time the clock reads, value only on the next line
7:37:50
